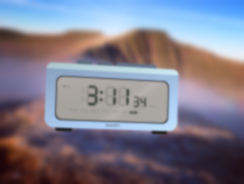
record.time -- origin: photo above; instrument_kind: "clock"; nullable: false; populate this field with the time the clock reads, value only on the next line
3:11:34
